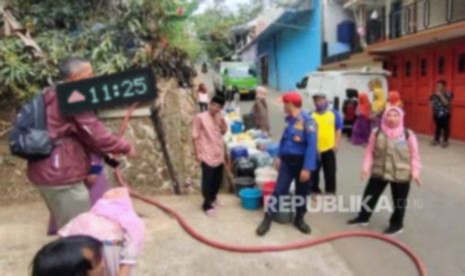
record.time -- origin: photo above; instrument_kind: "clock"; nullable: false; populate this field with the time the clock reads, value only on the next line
11:25
